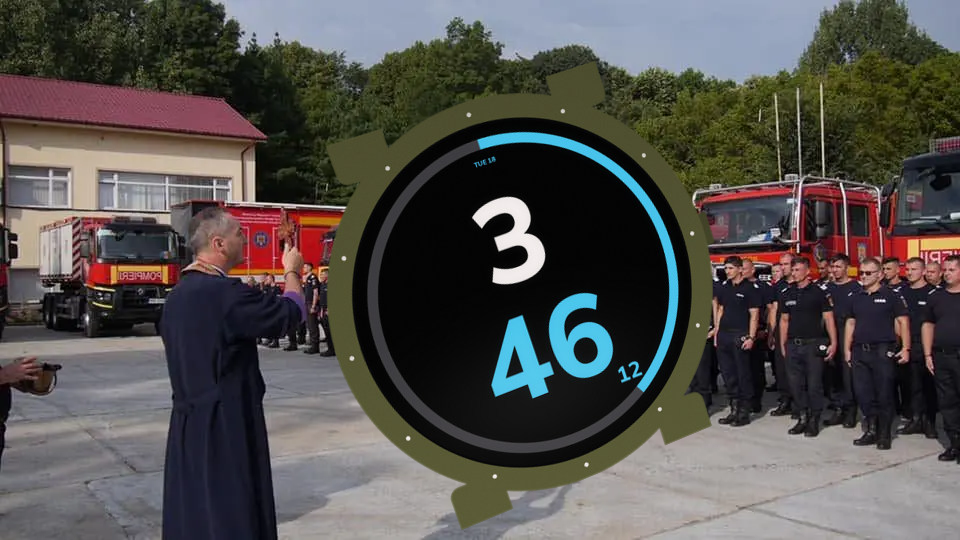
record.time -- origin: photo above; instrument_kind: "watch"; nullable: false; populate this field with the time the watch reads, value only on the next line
3:46:12
